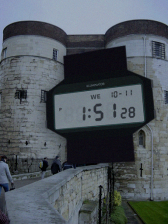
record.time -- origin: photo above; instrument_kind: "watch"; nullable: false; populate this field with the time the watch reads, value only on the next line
1:51:28
